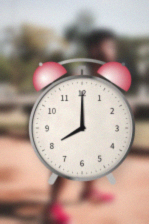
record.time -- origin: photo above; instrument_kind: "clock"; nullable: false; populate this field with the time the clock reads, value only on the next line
8:00
